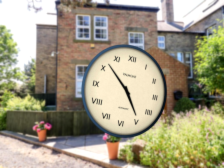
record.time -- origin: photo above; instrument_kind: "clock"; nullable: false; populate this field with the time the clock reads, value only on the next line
4:52
